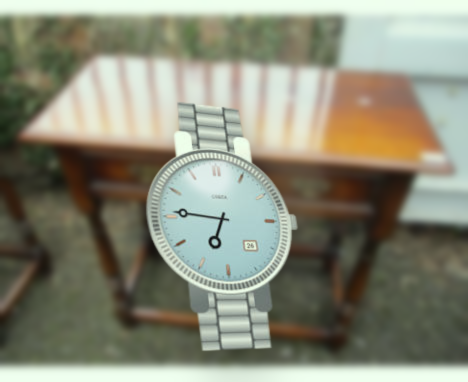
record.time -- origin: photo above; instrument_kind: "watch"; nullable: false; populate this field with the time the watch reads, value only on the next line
6:46
